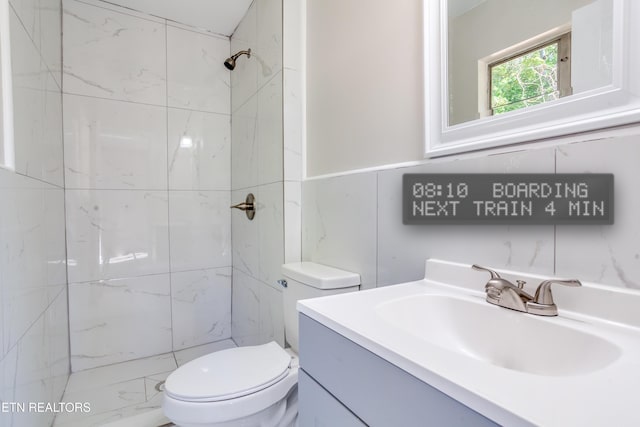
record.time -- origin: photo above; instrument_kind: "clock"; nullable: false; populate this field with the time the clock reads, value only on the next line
8:10
